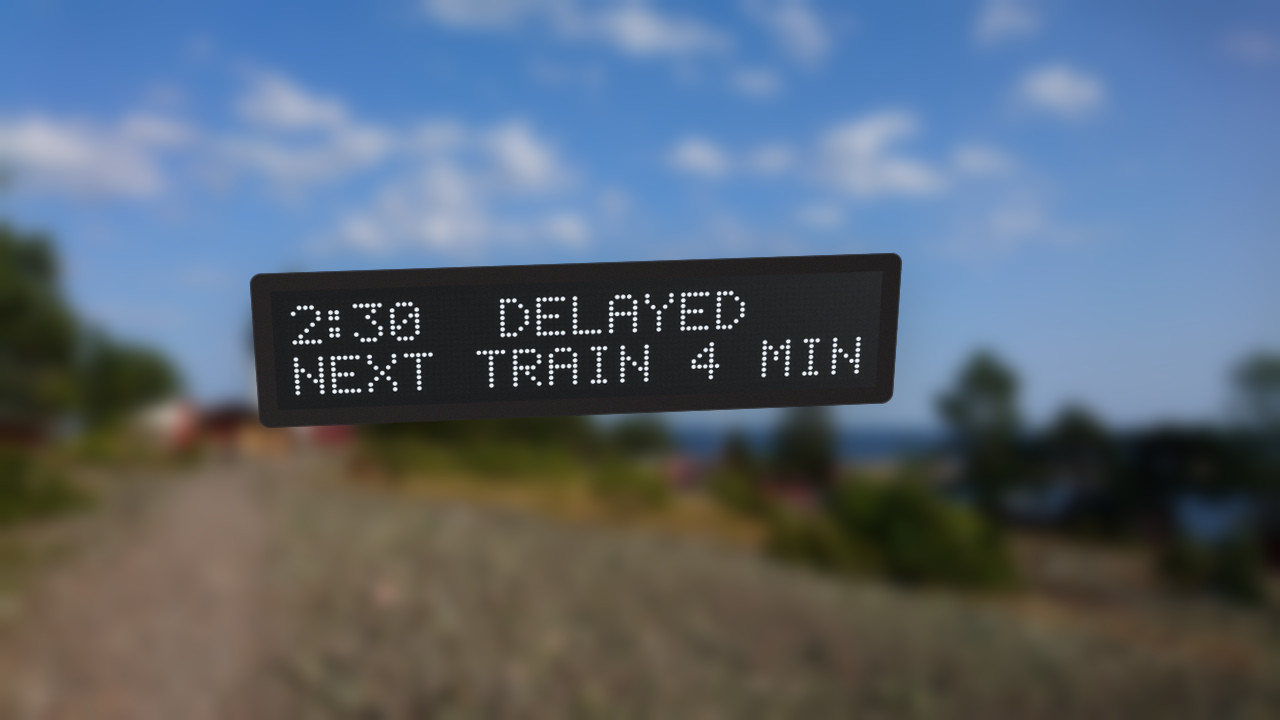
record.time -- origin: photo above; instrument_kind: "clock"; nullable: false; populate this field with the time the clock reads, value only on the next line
2:30
